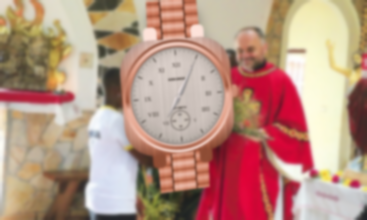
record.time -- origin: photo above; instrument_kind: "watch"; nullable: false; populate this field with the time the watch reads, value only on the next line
7:05
